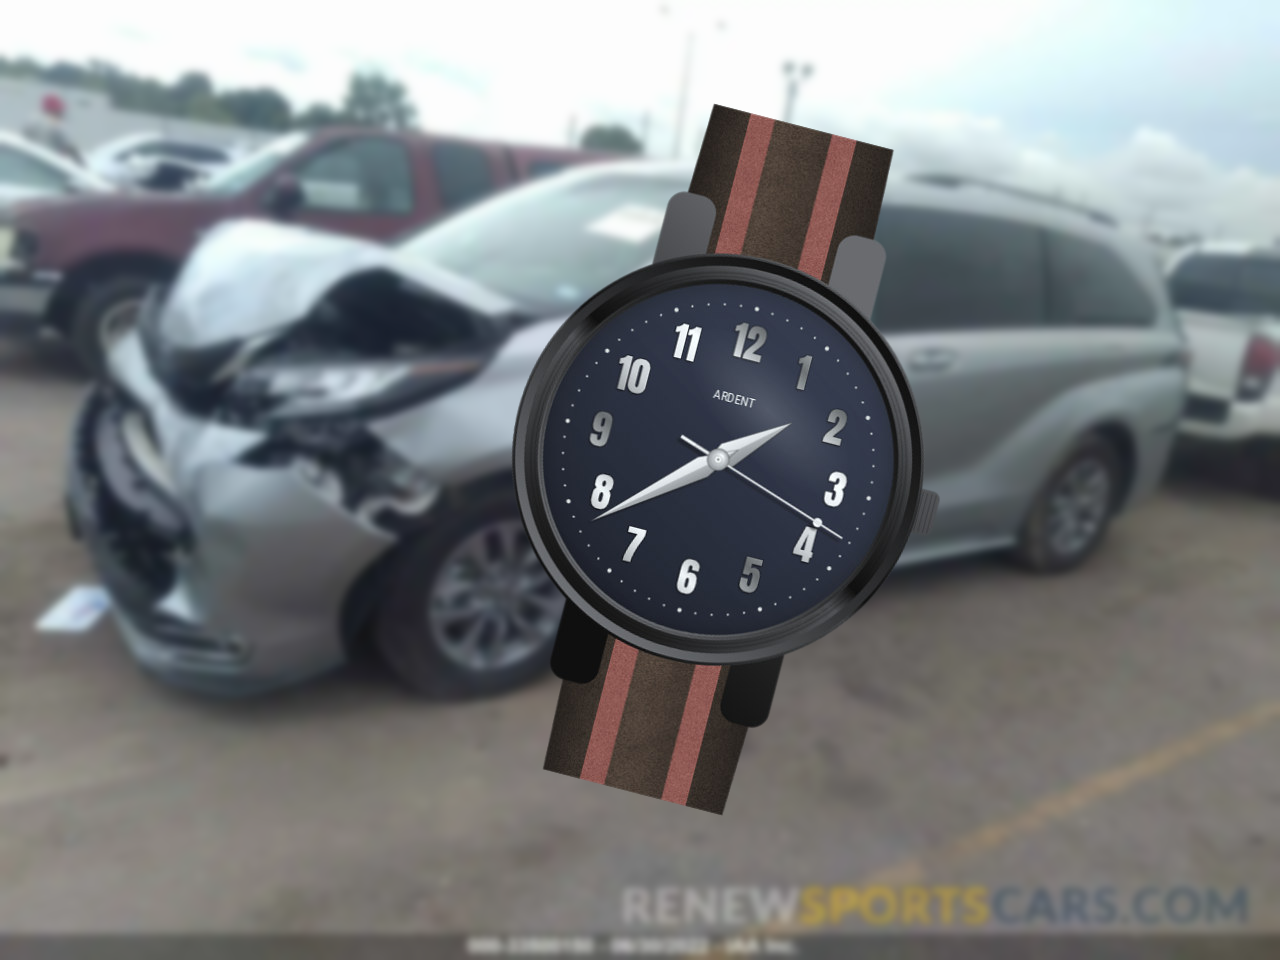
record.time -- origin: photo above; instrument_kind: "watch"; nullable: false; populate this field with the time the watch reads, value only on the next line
1:38:18
